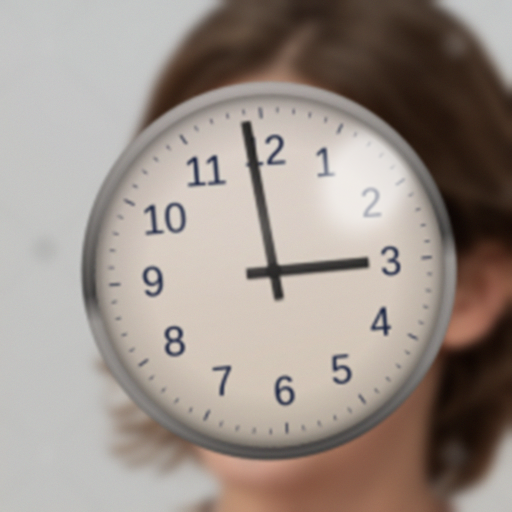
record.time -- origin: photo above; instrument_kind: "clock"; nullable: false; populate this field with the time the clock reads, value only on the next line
2:59
